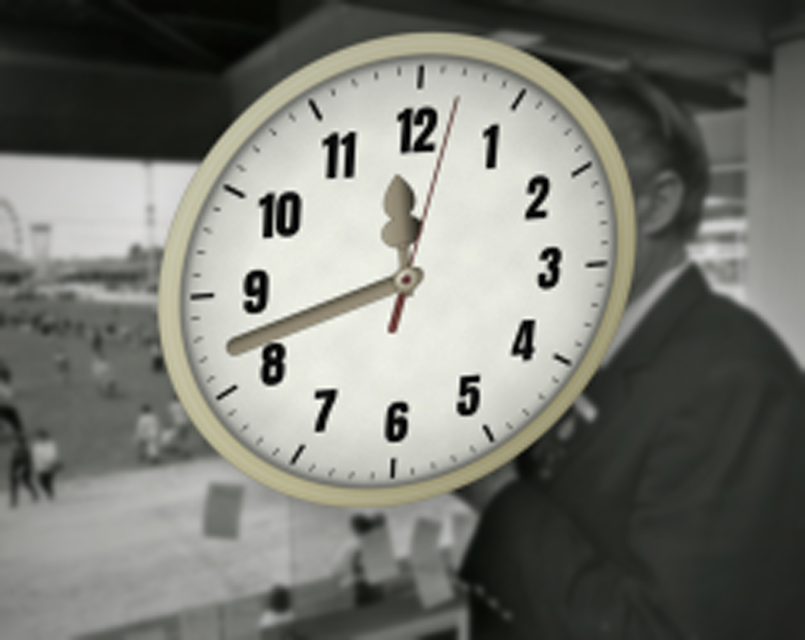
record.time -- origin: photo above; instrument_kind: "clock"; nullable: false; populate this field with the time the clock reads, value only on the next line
11:42:02
